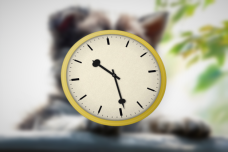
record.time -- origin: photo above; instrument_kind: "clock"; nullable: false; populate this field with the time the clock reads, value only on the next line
10:29
